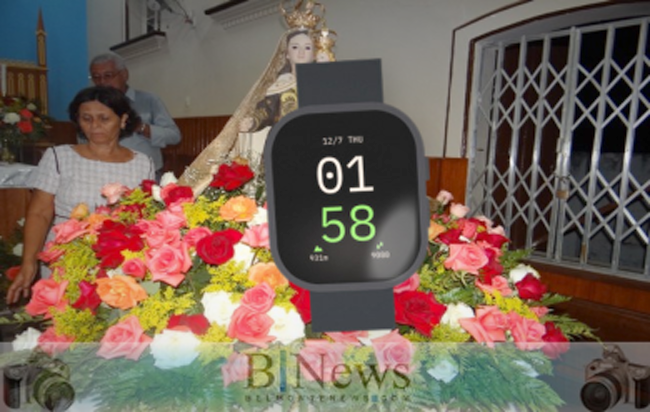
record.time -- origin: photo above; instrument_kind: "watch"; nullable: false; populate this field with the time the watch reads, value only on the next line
1:58
